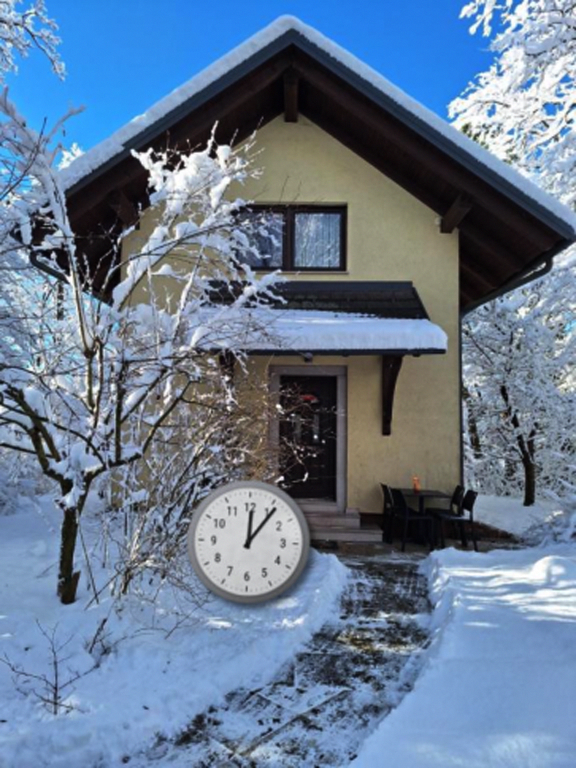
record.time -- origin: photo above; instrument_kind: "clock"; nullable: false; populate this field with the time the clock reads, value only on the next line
12:06
